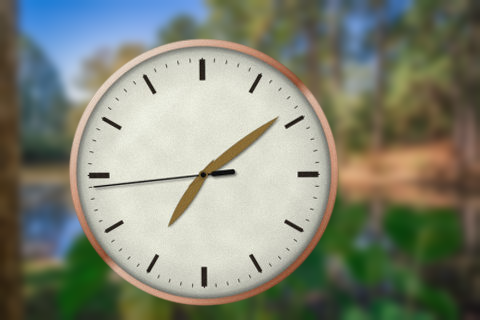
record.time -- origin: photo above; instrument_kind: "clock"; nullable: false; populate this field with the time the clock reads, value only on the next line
7:08:44
